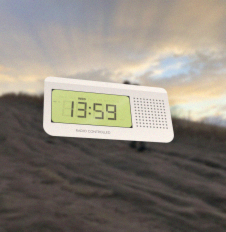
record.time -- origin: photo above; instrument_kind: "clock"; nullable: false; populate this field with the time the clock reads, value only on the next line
13:59
